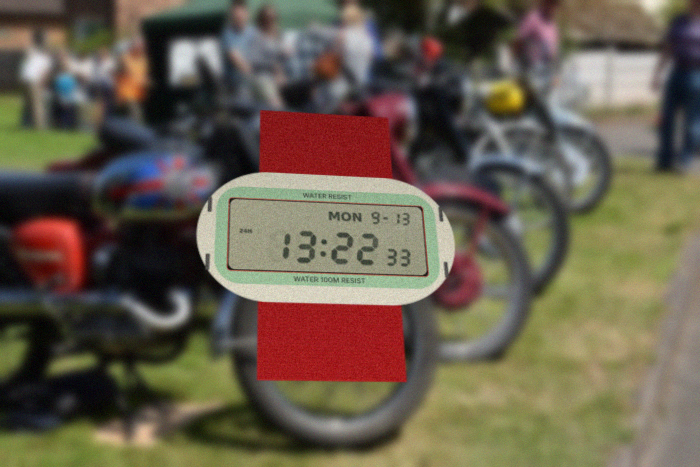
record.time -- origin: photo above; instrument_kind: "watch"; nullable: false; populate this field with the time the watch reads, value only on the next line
13:22:33
